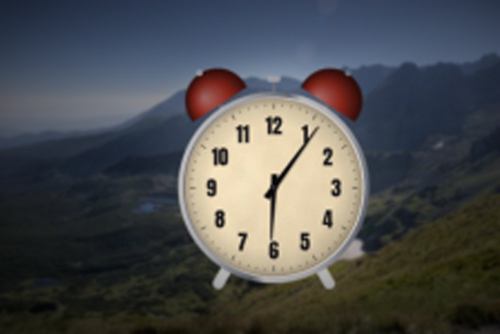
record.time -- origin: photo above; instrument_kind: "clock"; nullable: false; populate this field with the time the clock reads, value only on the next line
6:06
